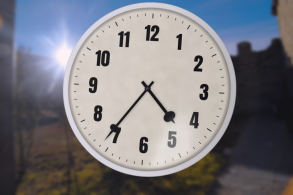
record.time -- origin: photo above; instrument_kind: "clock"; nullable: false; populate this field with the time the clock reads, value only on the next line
4:36
